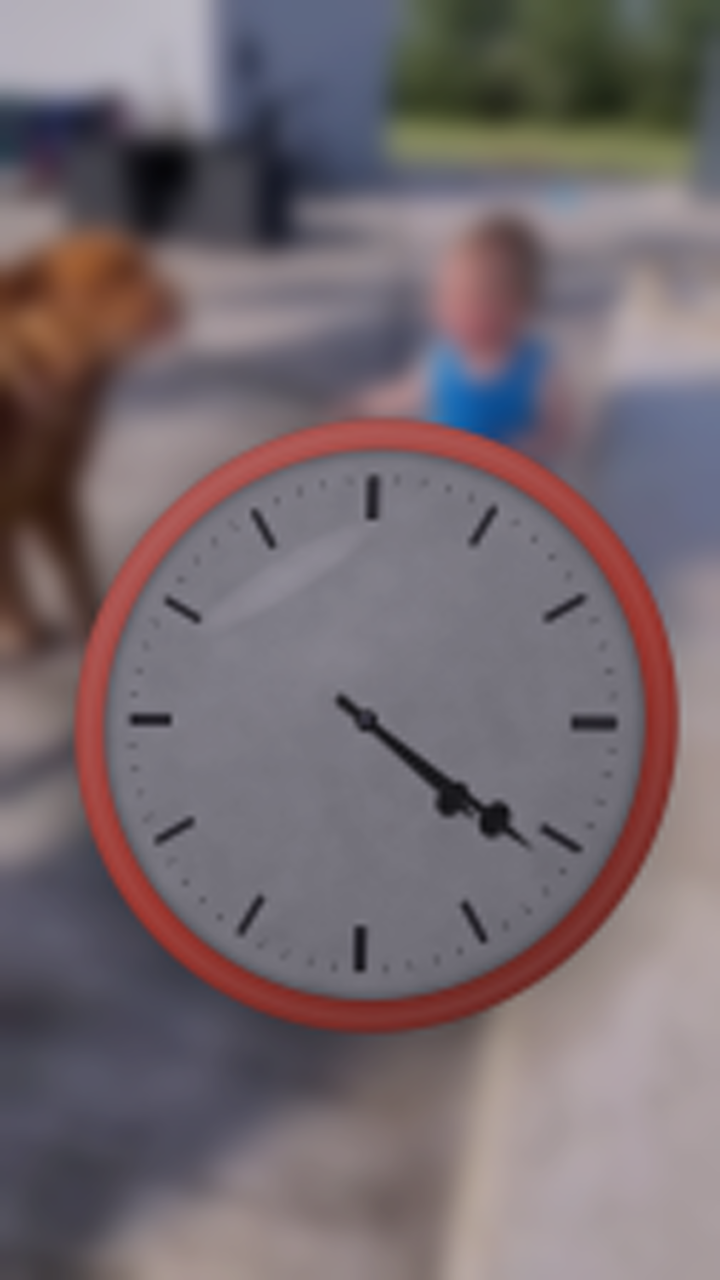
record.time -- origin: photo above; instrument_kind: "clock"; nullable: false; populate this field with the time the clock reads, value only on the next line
4:21
